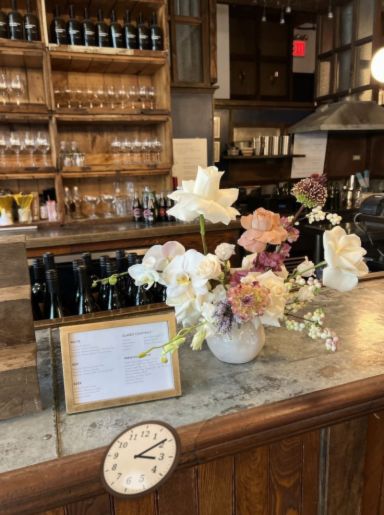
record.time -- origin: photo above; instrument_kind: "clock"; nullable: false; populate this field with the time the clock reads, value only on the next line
3:09
